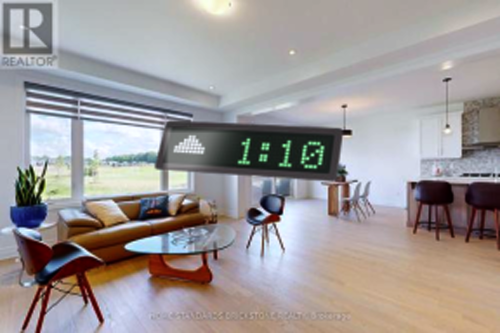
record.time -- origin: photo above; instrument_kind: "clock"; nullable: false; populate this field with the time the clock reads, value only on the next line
1:10
